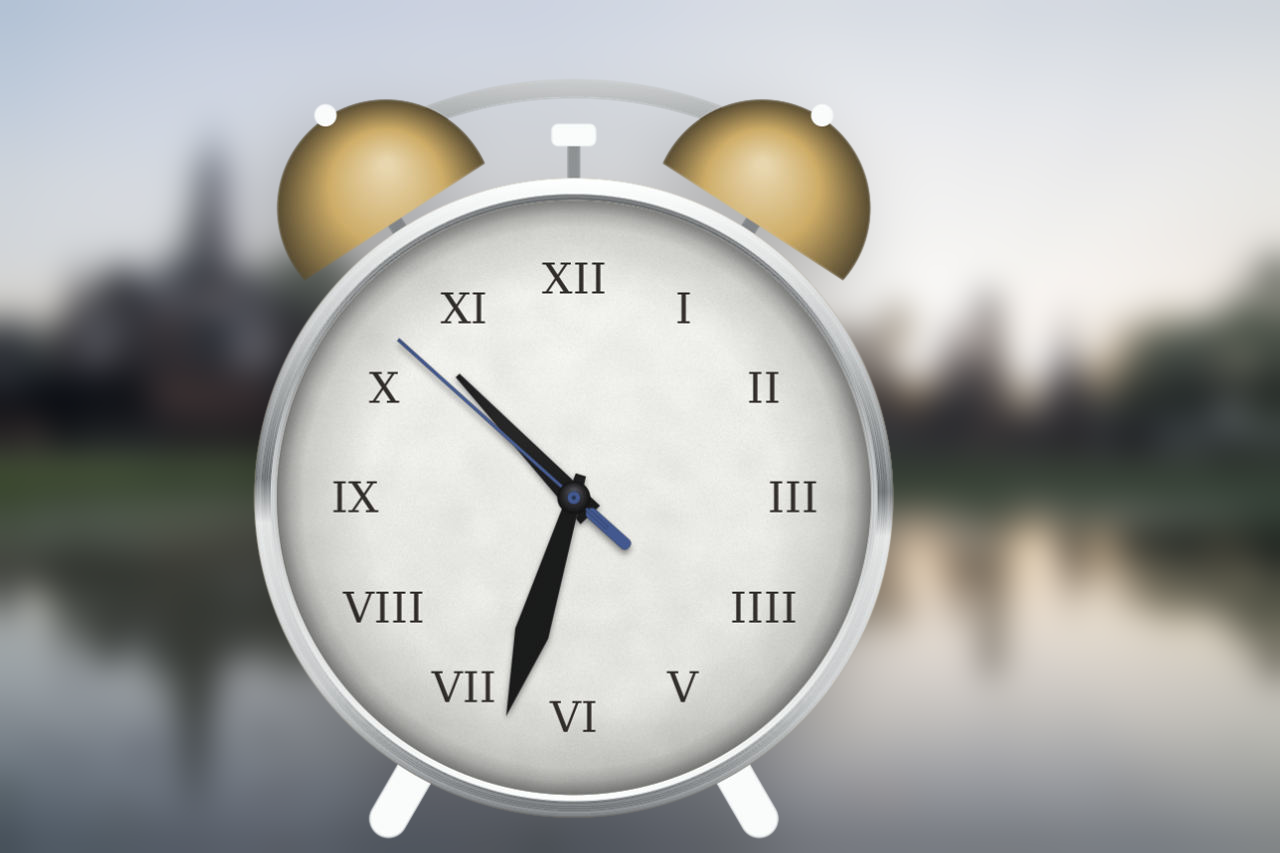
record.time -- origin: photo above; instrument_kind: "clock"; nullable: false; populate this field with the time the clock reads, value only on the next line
10:32:52
